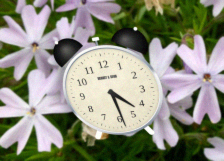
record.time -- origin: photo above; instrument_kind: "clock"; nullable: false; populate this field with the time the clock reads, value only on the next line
4:29
